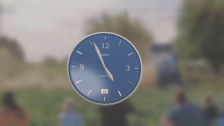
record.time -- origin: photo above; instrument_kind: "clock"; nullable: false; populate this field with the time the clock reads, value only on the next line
4:56
